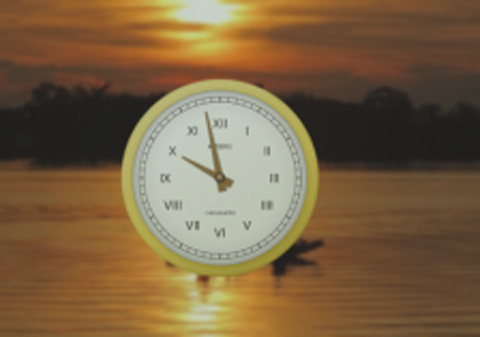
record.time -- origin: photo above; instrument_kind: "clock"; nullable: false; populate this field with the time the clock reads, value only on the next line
9:58
